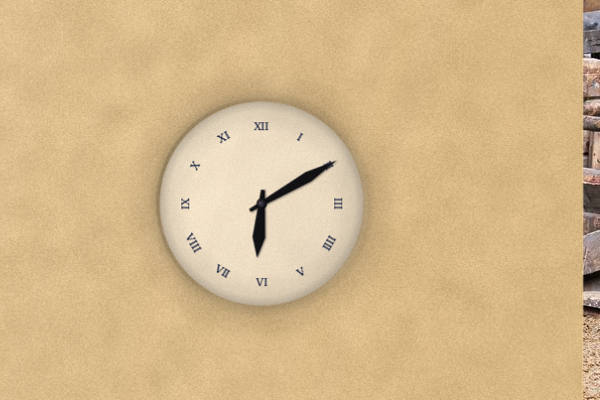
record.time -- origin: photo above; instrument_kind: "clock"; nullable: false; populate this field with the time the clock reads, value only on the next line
6:10
